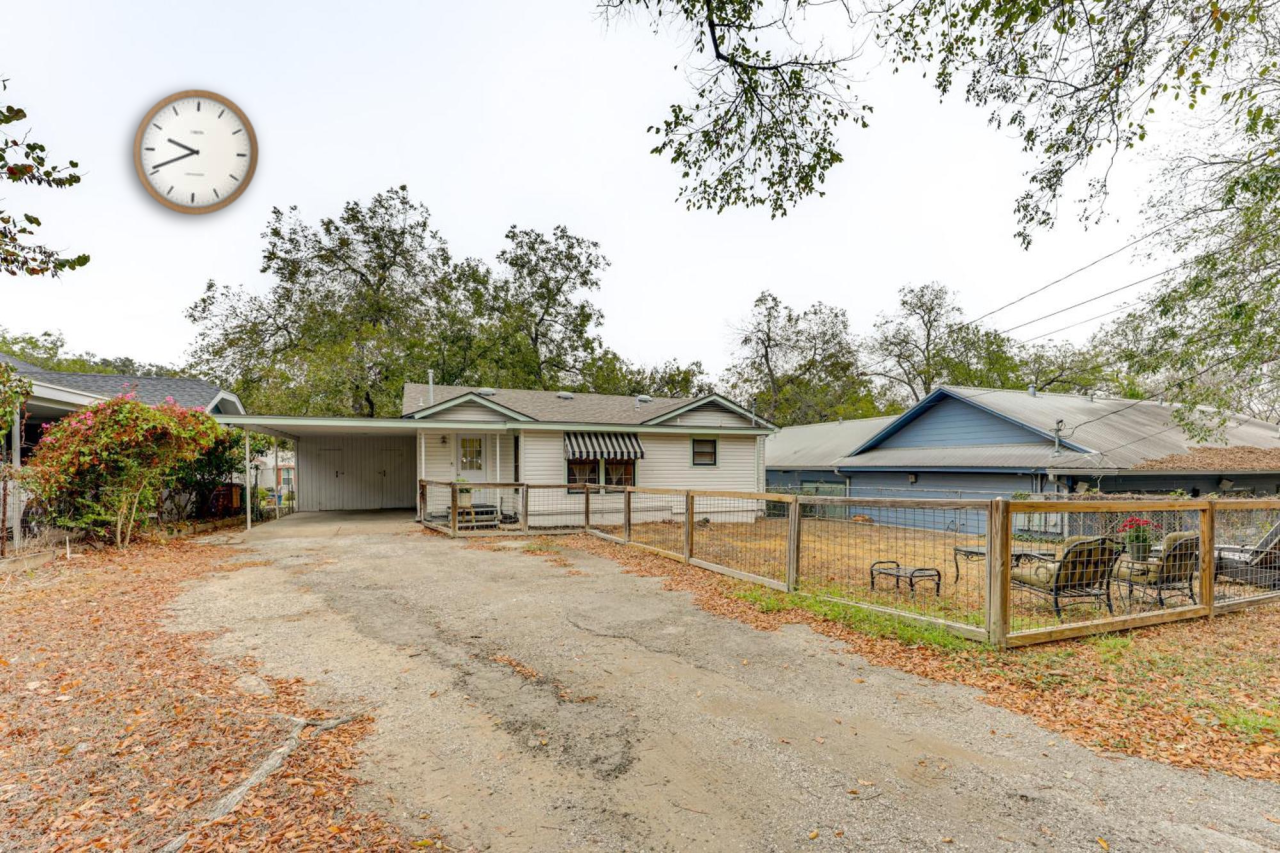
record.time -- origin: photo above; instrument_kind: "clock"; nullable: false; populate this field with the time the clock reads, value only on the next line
9:41
